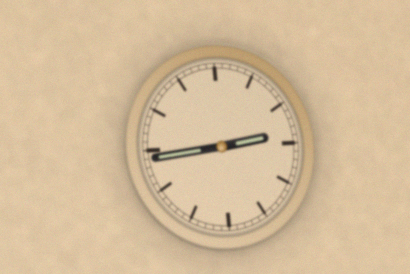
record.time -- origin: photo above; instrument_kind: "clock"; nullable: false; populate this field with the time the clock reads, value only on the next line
2:44
